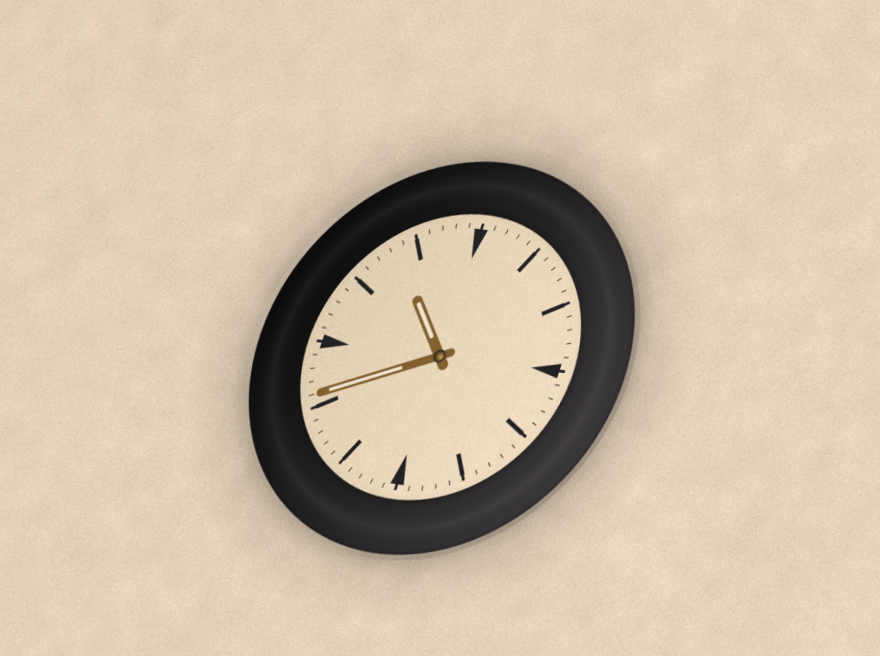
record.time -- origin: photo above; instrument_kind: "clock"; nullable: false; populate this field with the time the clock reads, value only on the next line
10:41
